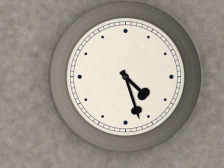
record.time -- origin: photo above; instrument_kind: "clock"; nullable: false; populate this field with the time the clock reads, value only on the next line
4:27
